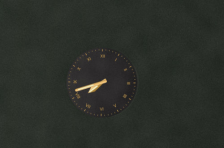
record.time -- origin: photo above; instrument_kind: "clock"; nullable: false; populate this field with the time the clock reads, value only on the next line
7:42
